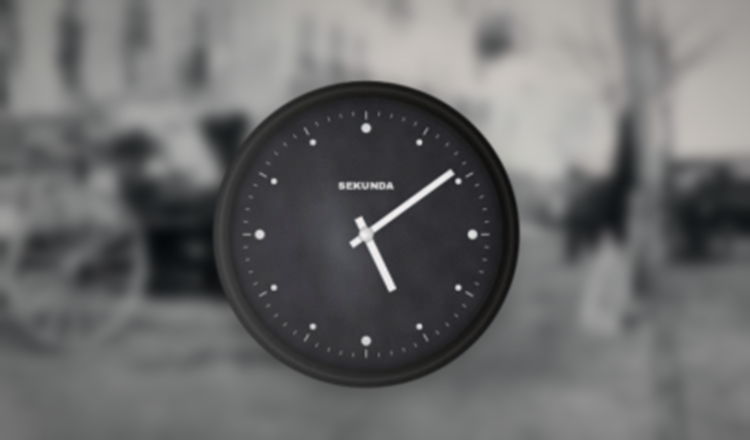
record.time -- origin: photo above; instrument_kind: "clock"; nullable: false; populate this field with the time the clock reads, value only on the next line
5:09
